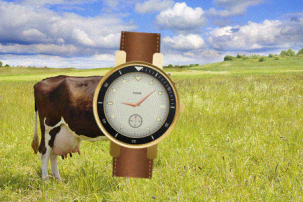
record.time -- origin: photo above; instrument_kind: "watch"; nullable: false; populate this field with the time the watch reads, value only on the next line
9:08
